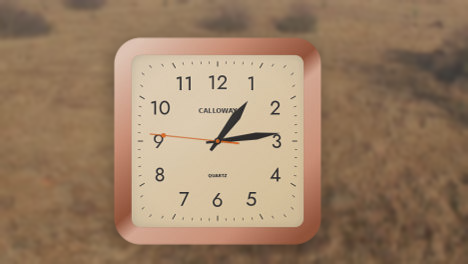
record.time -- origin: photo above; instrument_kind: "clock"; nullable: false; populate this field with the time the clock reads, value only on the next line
1:13:46
